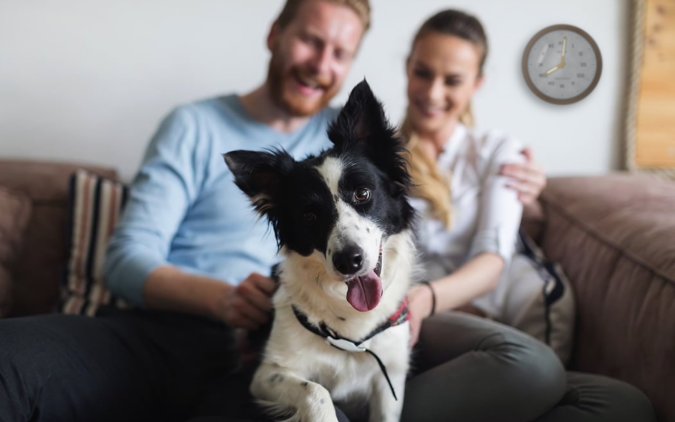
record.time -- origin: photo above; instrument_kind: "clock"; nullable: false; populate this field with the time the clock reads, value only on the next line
8:01
